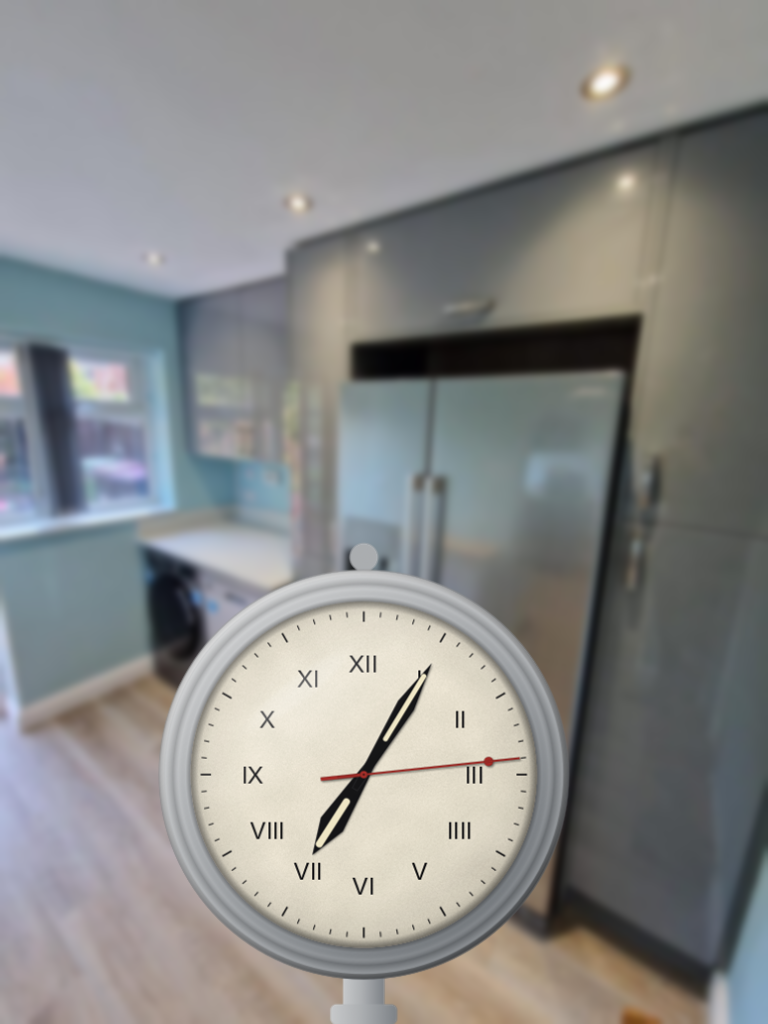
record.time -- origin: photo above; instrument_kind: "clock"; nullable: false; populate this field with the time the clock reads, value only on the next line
7:05:14
